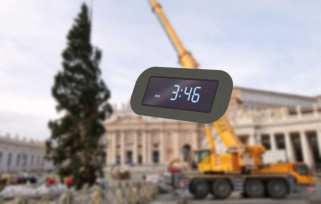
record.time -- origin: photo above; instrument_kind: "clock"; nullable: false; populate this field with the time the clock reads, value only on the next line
3:46
